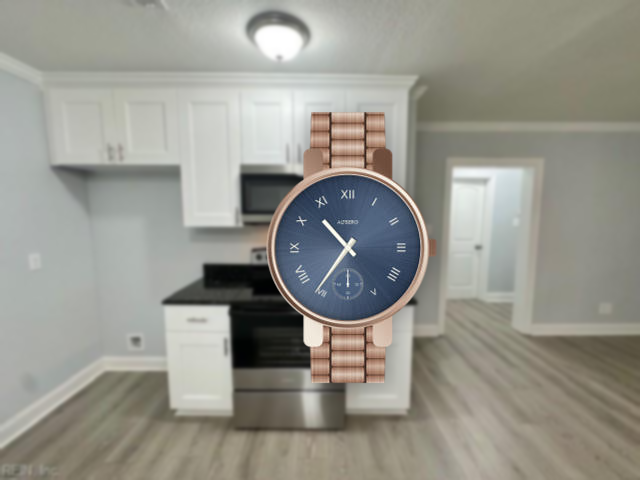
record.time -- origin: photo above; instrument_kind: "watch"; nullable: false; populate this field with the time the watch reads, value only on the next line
10:36
